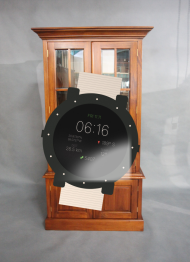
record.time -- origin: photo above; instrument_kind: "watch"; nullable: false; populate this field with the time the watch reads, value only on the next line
6:16
